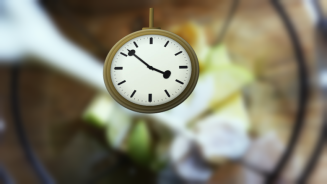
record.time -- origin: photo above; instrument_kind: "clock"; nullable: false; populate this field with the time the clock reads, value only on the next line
3:52
